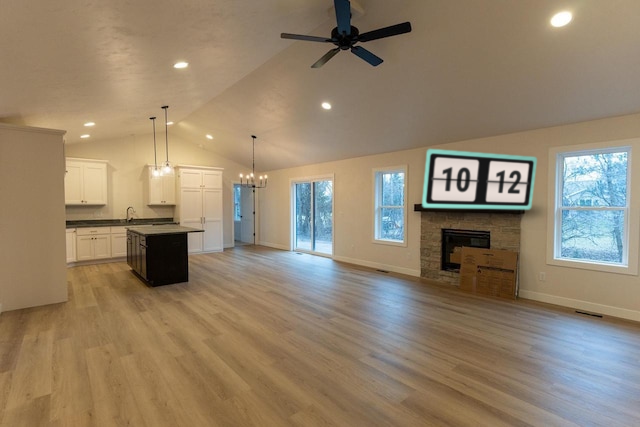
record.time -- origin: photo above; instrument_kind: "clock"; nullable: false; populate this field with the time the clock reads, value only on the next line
10:12
